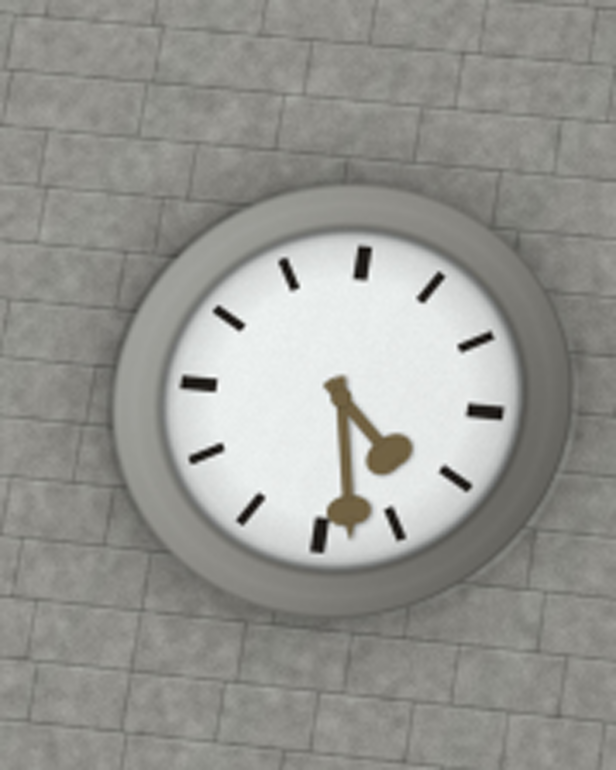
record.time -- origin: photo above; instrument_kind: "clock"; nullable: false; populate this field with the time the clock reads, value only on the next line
4:28
